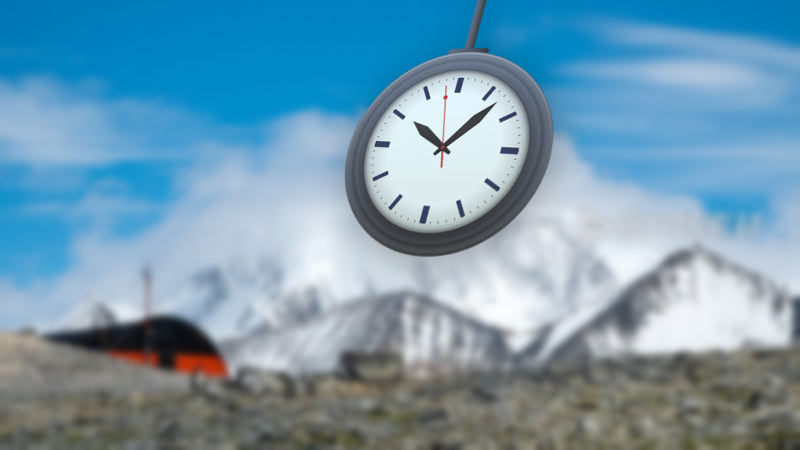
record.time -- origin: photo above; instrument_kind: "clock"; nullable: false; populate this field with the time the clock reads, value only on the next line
10:06:58
